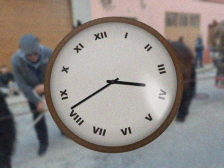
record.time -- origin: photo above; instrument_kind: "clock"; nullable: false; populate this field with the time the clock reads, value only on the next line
3:42
